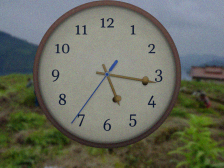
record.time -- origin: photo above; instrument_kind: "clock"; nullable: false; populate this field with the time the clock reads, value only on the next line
5:16:36
